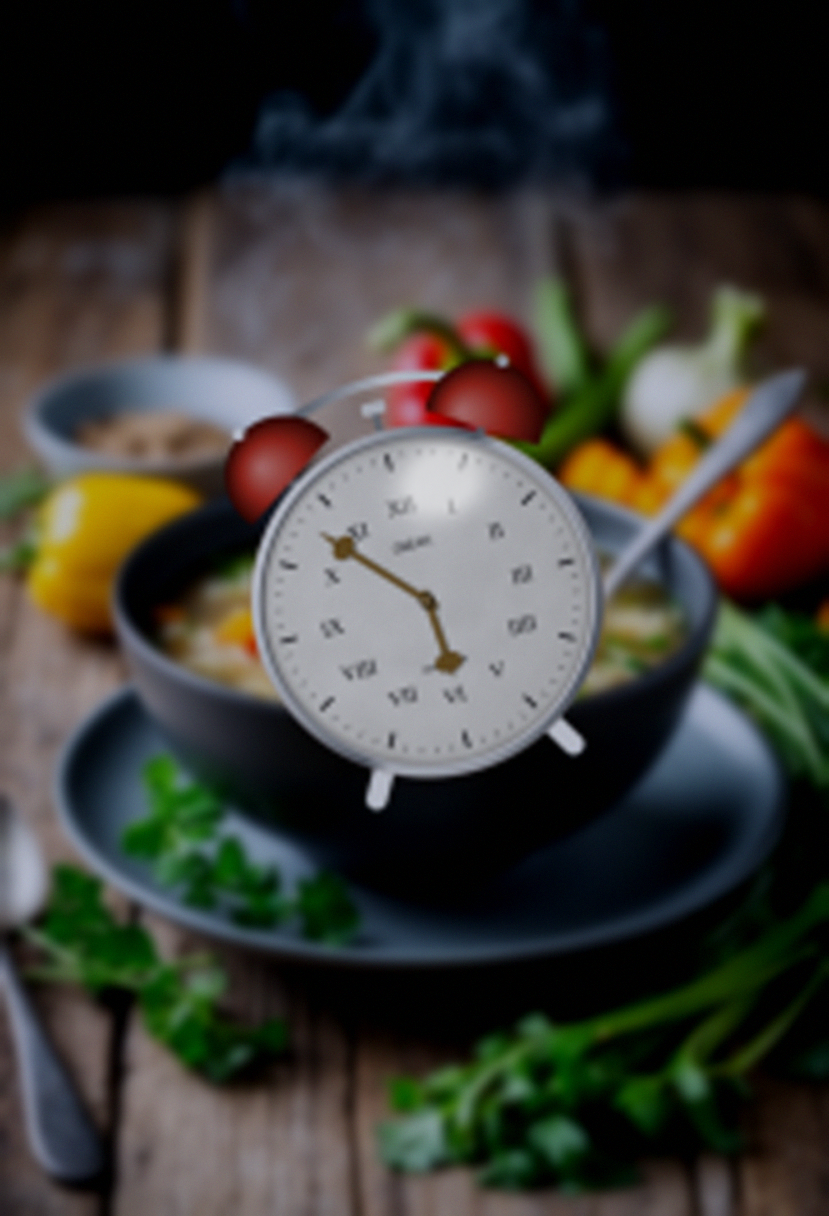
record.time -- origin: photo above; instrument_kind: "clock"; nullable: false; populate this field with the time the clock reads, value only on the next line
5:53
